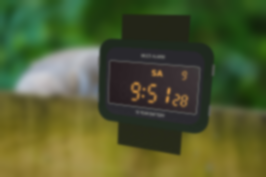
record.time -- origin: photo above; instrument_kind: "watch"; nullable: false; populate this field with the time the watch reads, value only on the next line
9:51:28
